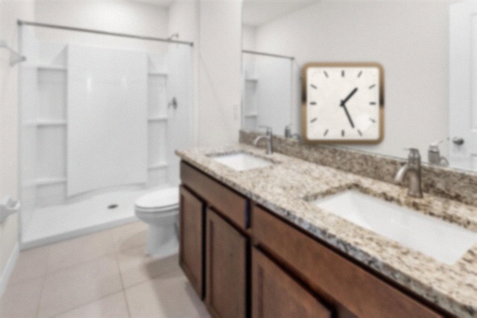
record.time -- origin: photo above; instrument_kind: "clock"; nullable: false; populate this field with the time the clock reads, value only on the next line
1:26
